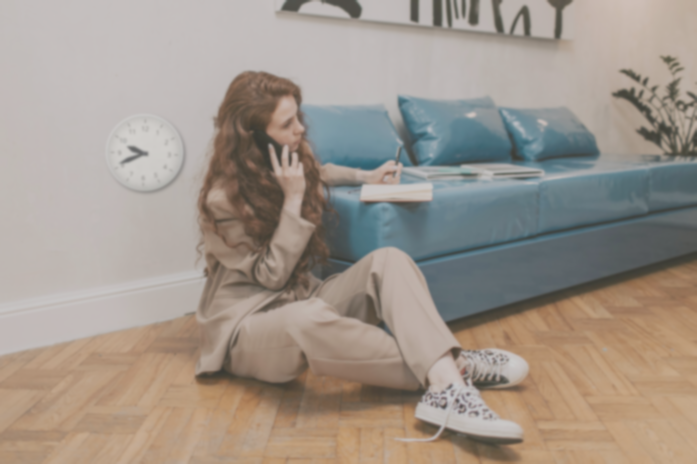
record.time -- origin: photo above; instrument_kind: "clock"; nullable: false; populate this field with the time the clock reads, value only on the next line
9:41
